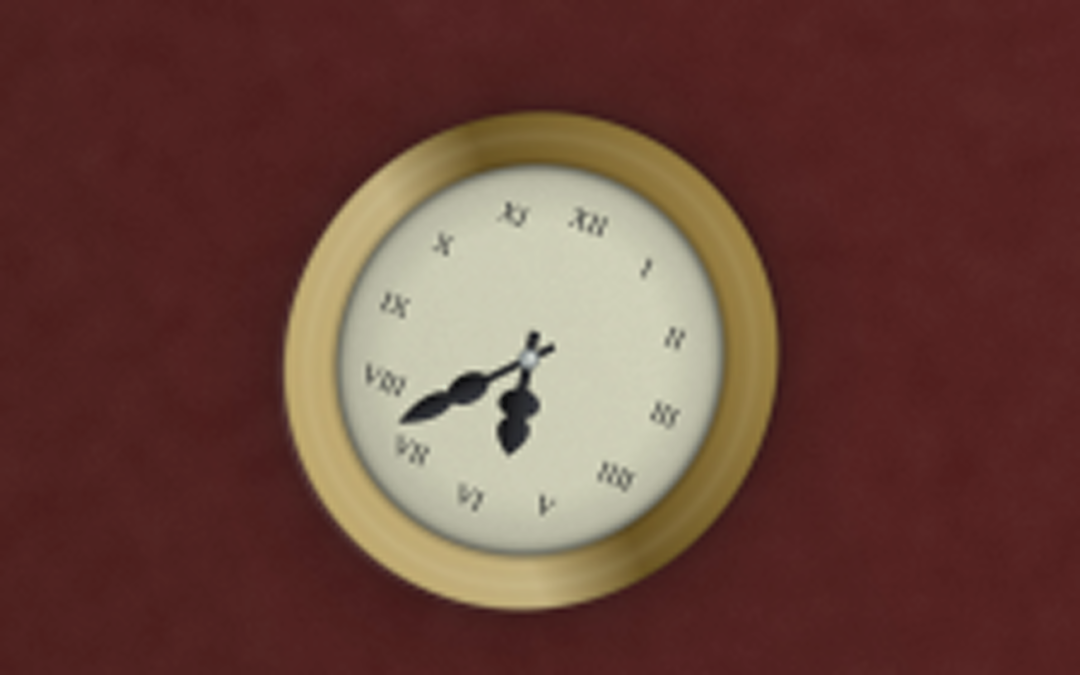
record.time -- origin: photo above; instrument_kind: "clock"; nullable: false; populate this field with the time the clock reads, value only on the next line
5:37
